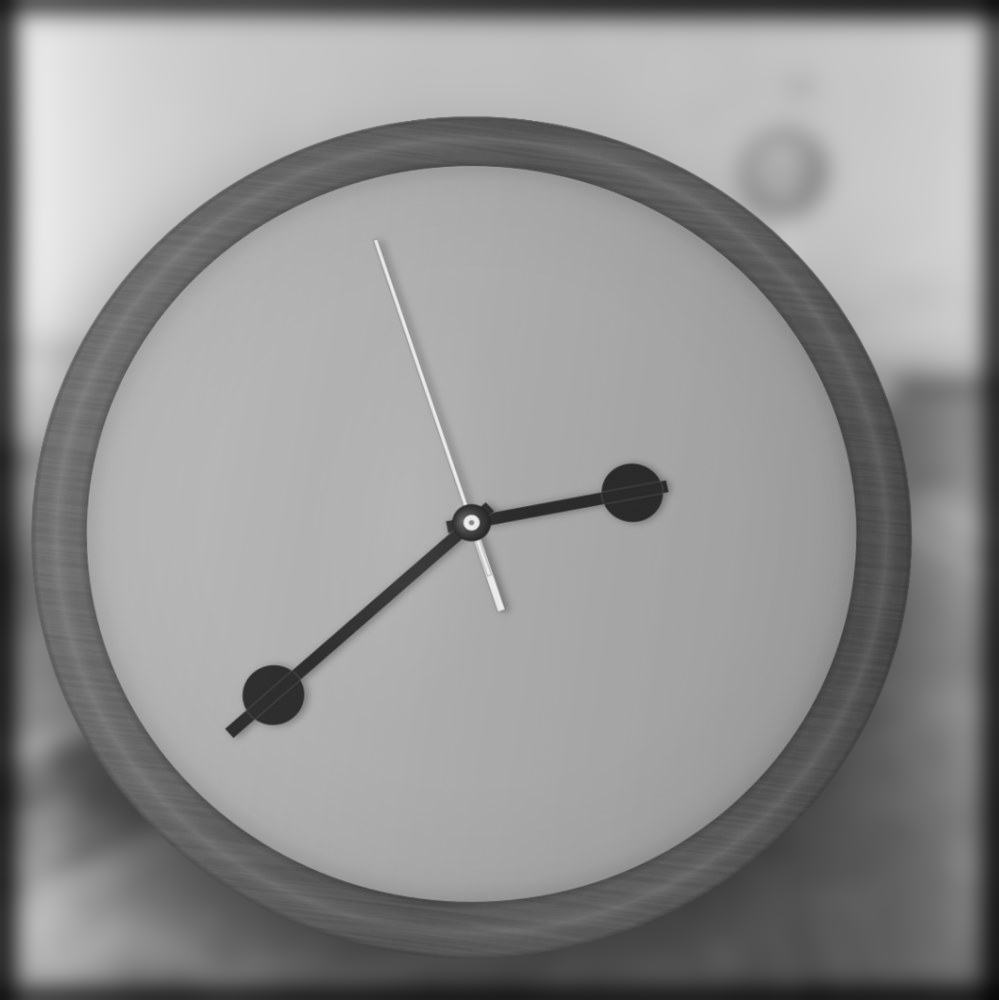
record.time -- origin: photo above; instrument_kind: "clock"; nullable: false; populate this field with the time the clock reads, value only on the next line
2:37:57
